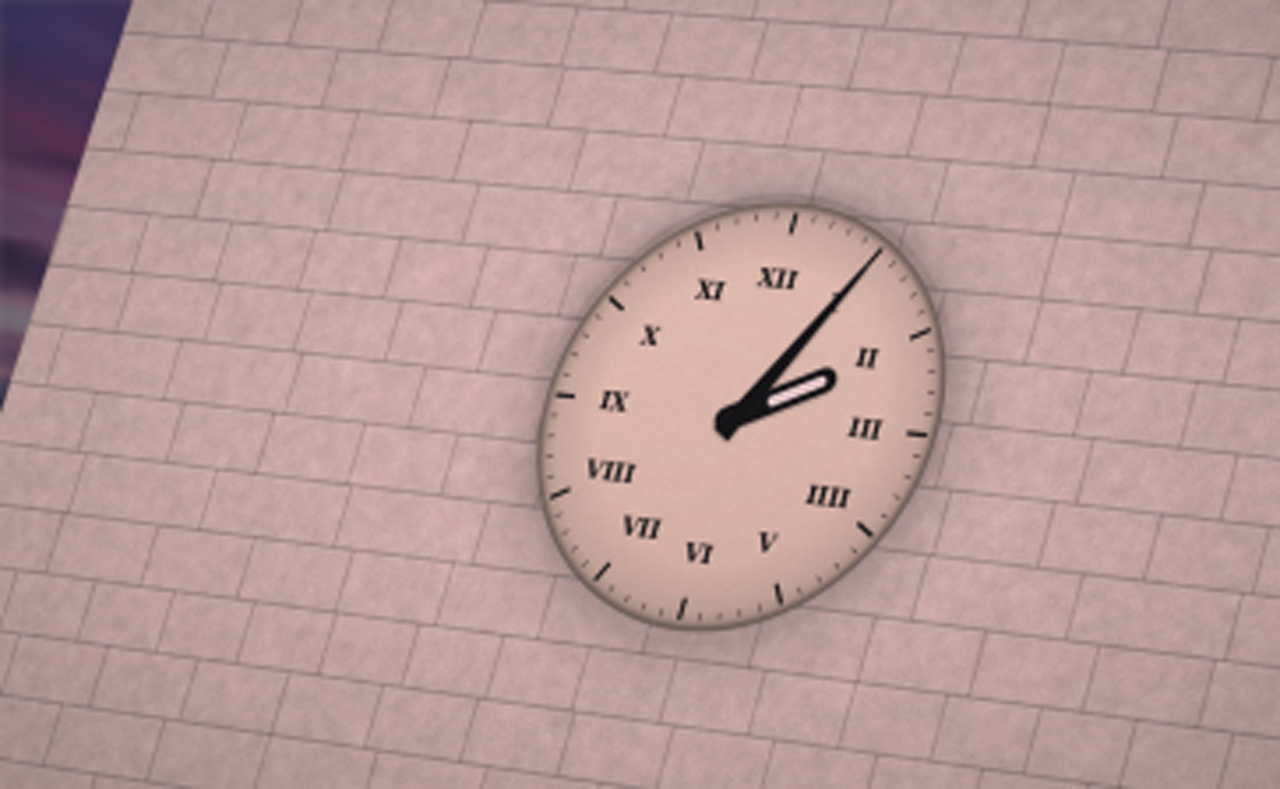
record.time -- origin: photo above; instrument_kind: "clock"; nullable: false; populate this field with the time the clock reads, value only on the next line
2:05
